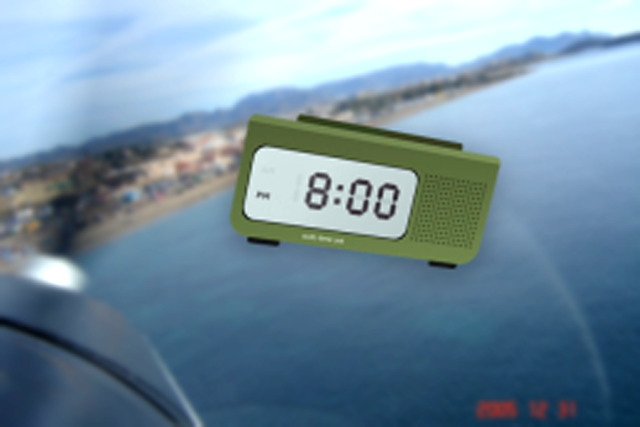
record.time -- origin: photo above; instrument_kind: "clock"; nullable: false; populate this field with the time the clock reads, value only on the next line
8:00
